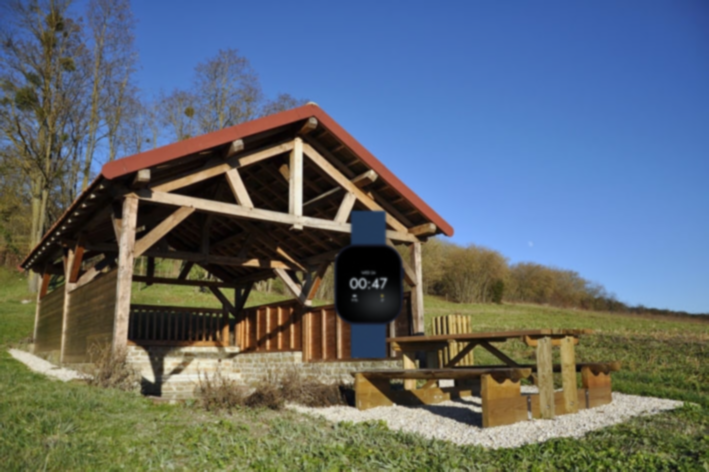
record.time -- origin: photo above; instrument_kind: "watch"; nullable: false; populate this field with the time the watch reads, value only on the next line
0:47
